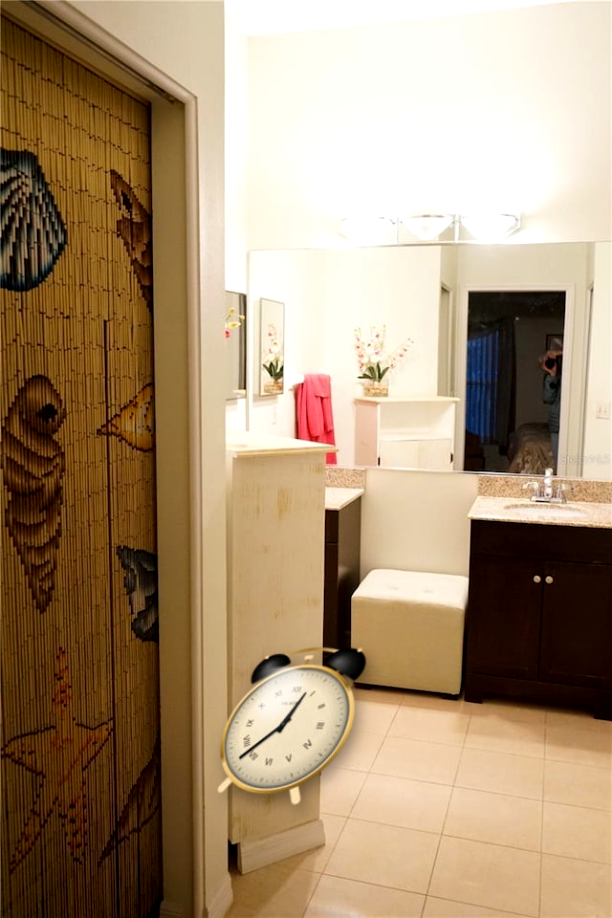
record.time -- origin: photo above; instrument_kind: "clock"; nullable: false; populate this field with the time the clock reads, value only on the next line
12:37
